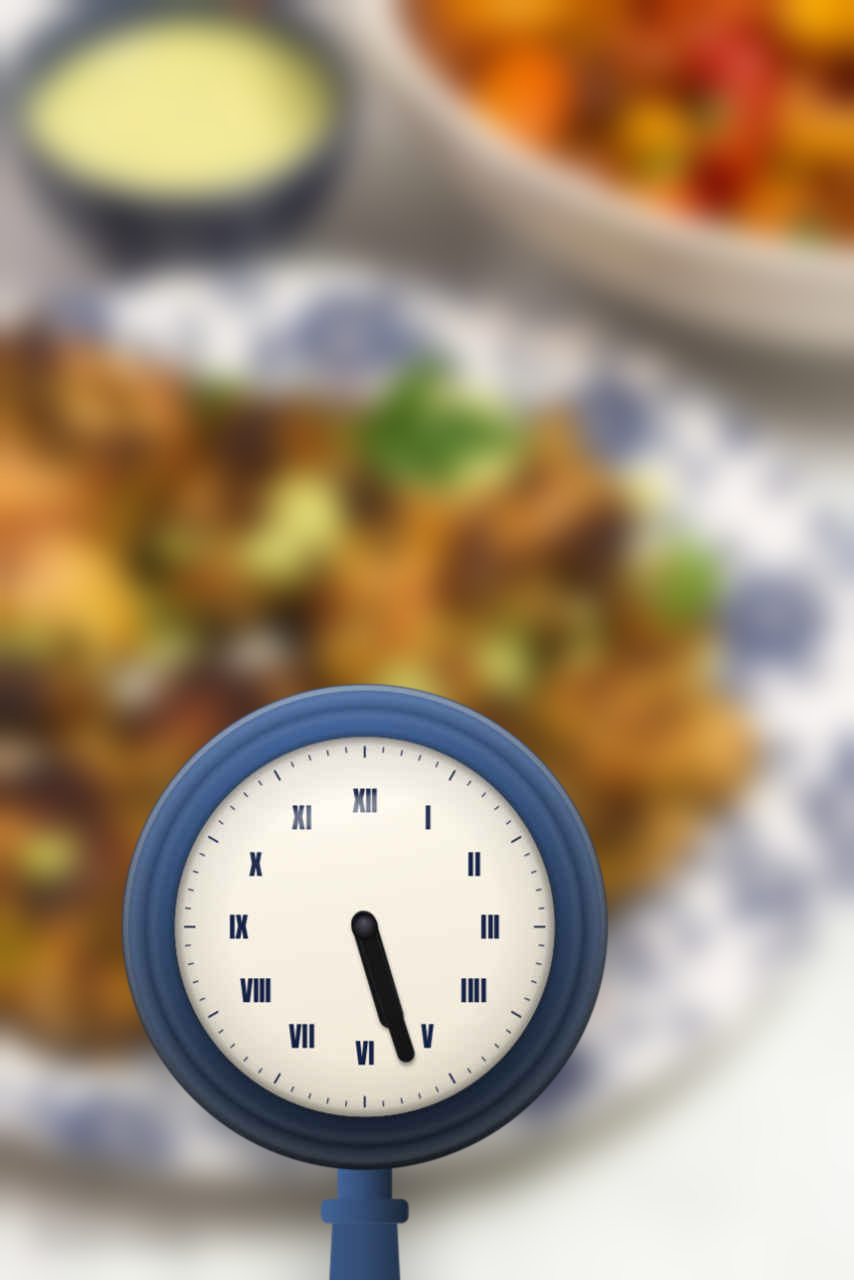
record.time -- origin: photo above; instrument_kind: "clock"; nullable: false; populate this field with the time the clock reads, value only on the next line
5:27
